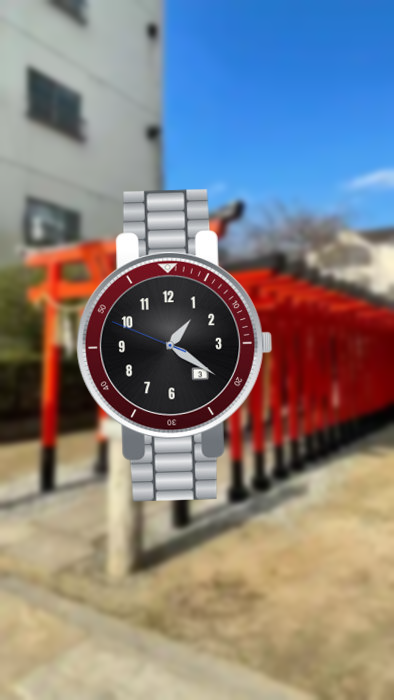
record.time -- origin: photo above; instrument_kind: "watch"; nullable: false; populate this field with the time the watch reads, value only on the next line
1:20:49
